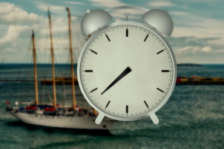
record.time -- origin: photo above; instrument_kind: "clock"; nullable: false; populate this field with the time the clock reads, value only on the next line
7:38
